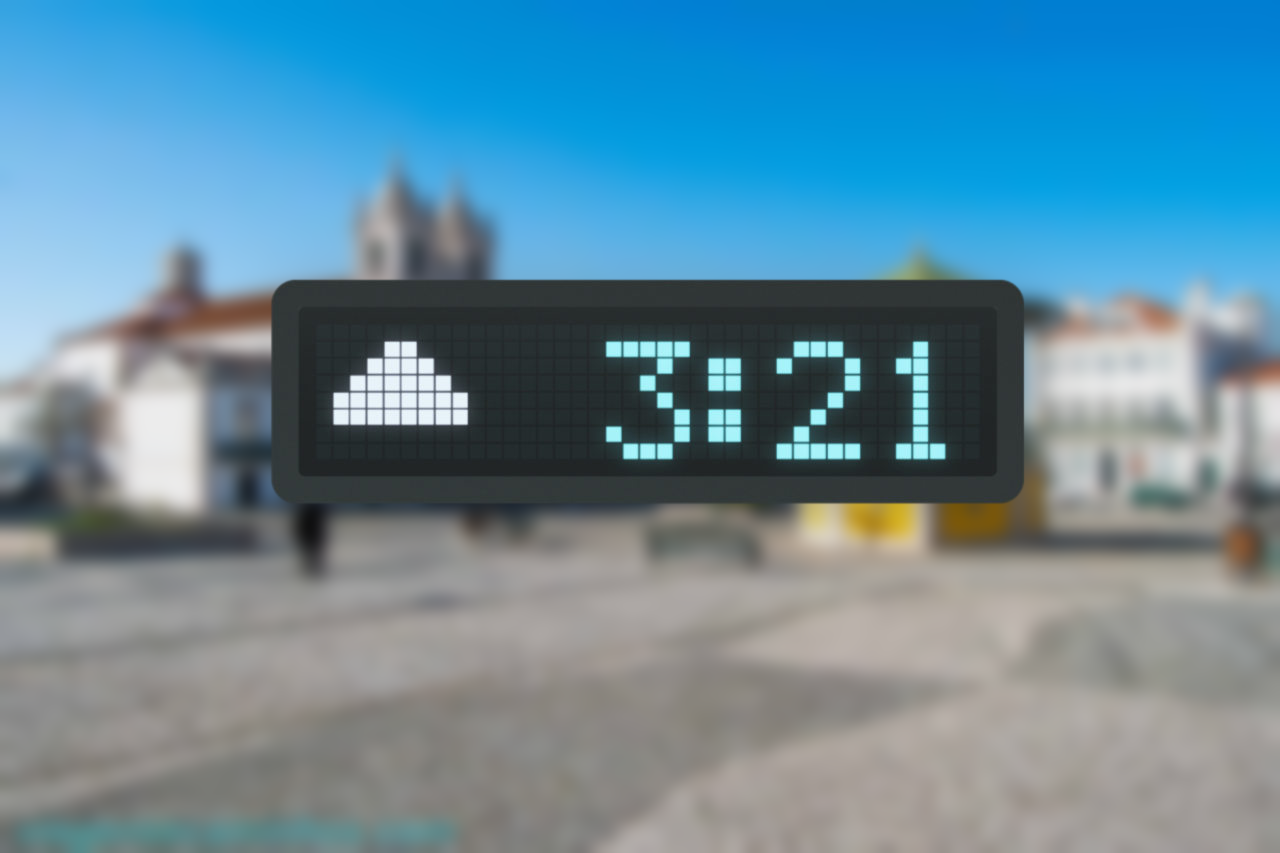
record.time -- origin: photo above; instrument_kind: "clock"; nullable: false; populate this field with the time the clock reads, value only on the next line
3:21
